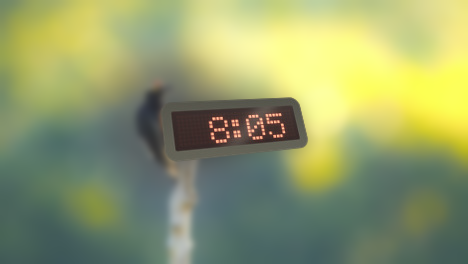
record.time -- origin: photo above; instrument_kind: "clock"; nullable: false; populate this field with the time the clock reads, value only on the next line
8:05
